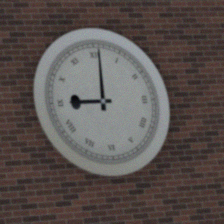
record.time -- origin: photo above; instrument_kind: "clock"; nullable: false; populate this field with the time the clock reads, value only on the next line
9:01
